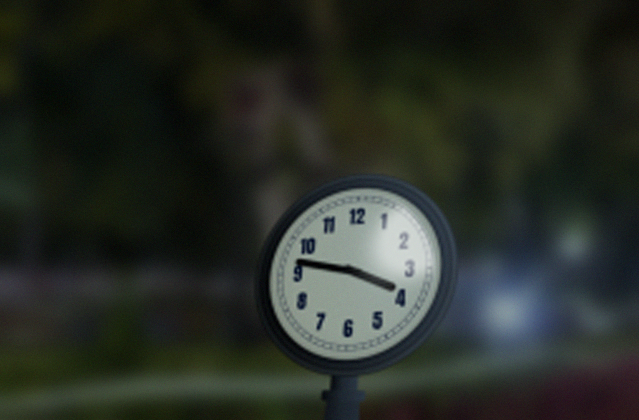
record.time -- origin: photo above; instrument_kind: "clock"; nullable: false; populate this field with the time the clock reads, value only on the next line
3:47
